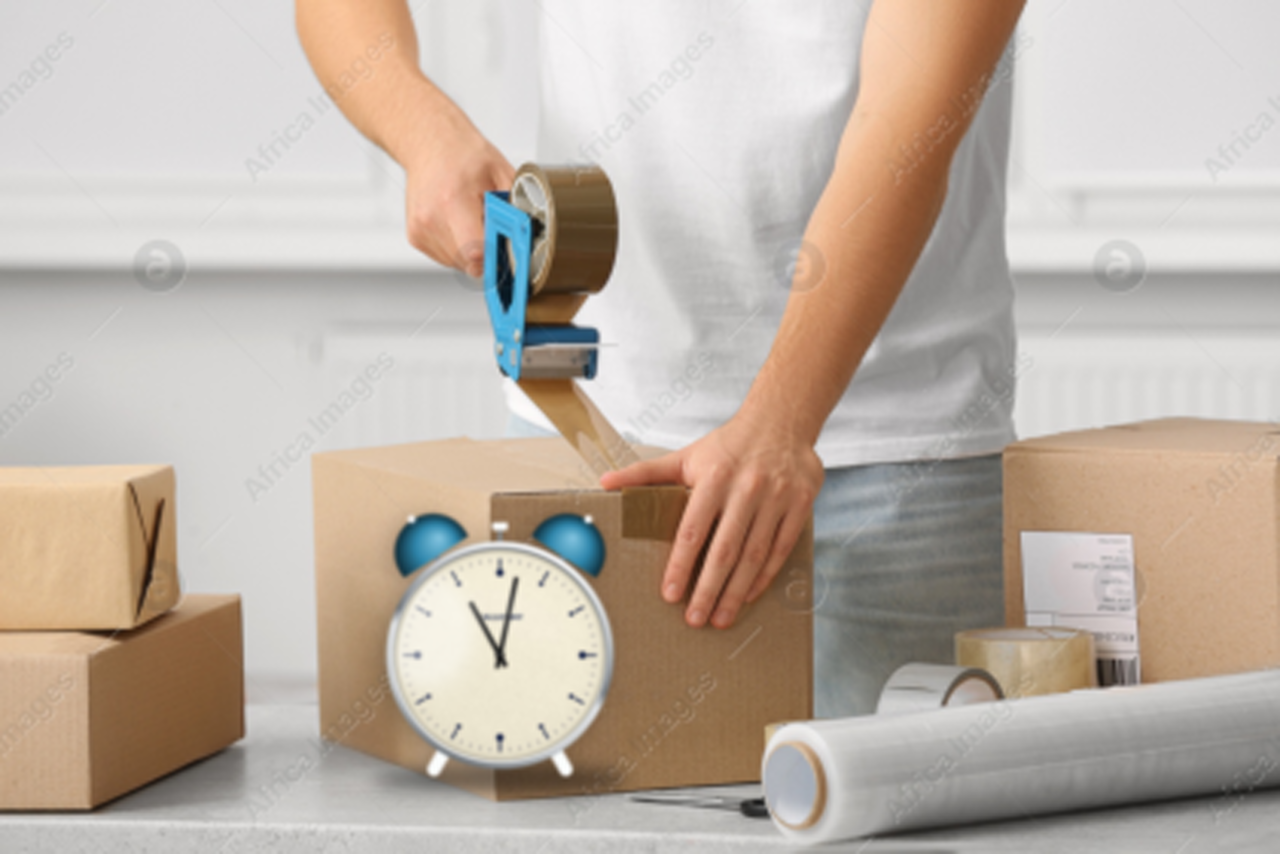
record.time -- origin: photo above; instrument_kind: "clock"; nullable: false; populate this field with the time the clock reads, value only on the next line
11:02
